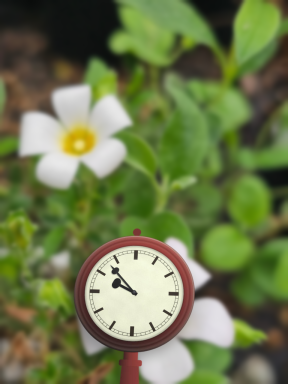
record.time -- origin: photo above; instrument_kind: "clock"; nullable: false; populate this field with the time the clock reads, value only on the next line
9:53
